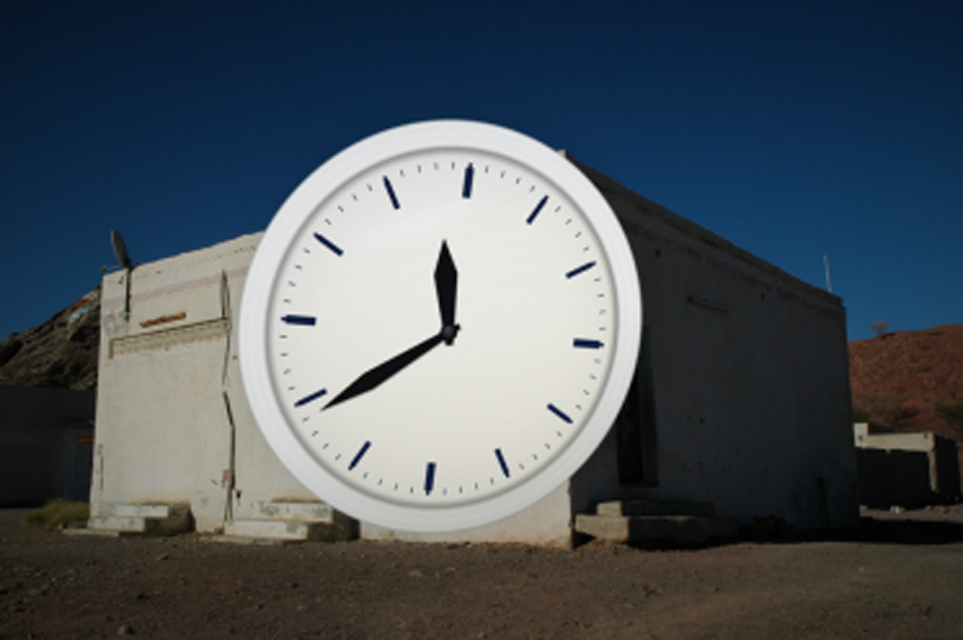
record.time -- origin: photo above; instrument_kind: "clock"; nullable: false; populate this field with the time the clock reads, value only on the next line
11:39
